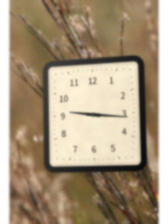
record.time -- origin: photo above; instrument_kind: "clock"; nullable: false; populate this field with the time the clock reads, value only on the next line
9:16
